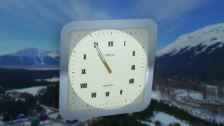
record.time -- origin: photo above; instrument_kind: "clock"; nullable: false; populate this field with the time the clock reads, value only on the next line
10:55
